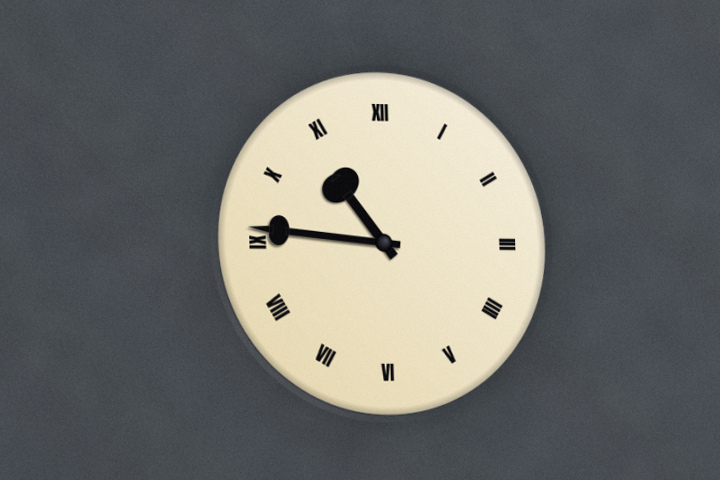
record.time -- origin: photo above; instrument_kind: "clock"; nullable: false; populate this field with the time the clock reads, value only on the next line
10:46
